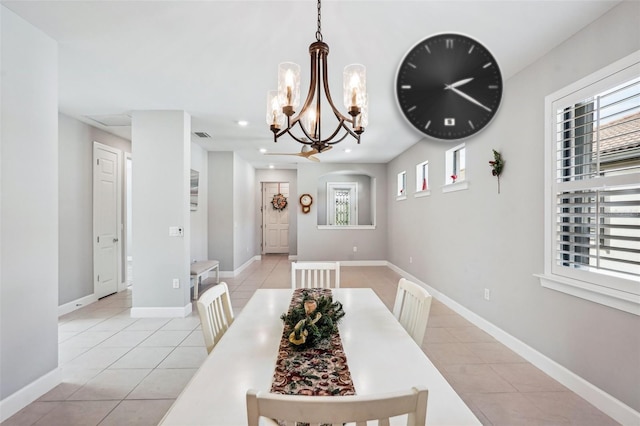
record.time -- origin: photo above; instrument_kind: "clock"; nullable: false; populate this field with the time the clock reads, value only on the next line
2:20
